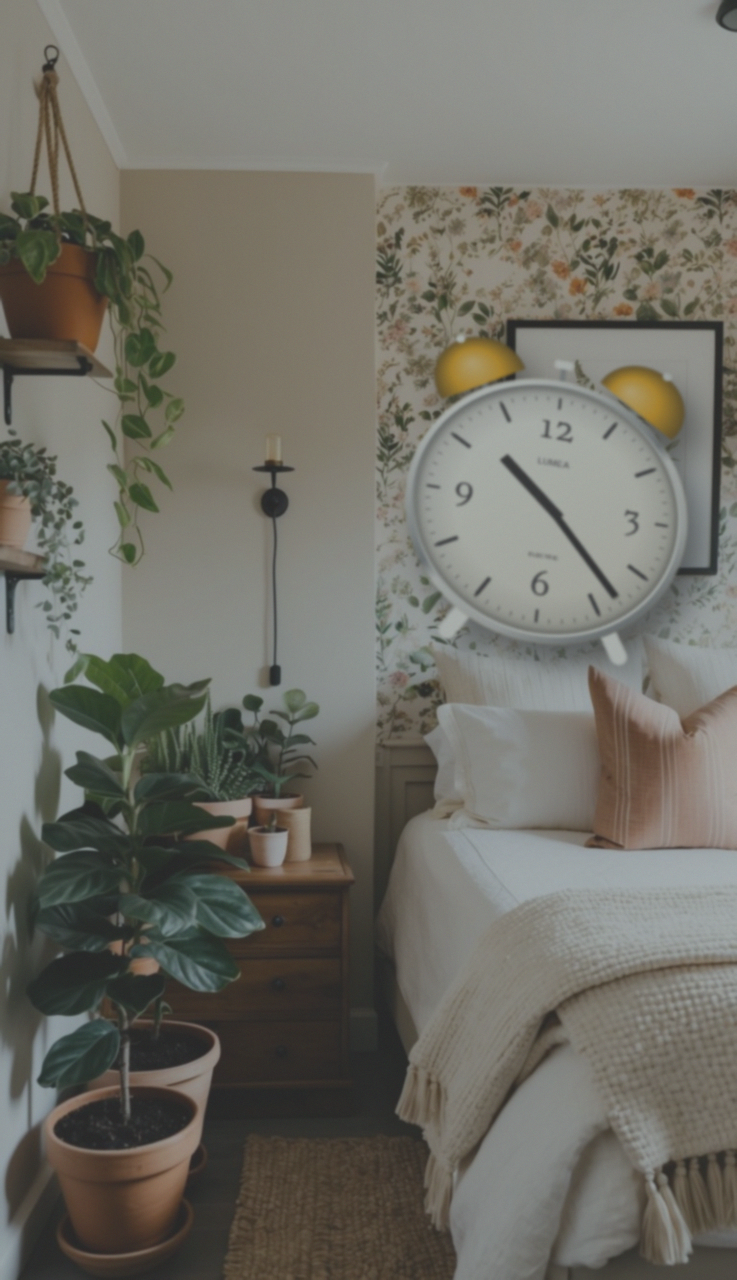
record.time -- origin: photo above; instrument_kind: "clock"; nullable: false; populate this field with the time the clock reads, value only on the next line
10:23
